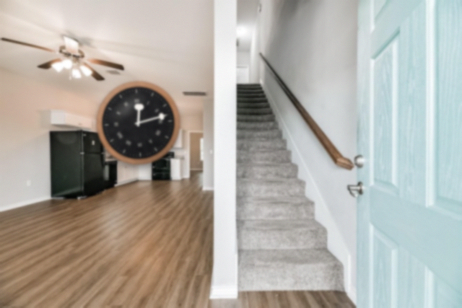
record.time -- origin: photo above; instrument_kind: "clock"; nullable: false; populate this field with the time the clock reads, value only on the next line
12:13
